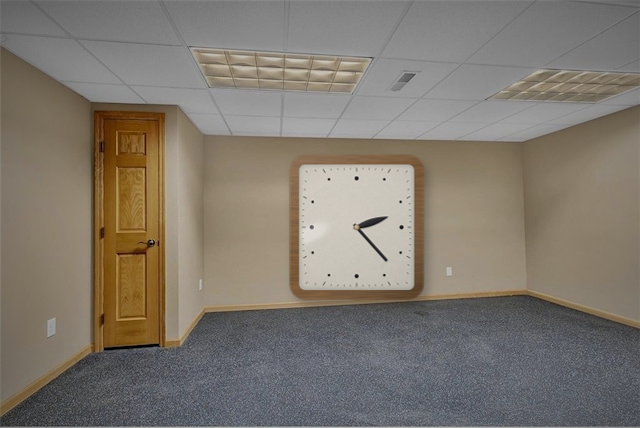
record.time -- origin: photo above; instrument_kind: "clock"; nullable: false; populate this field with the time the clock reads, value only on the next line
2:23
